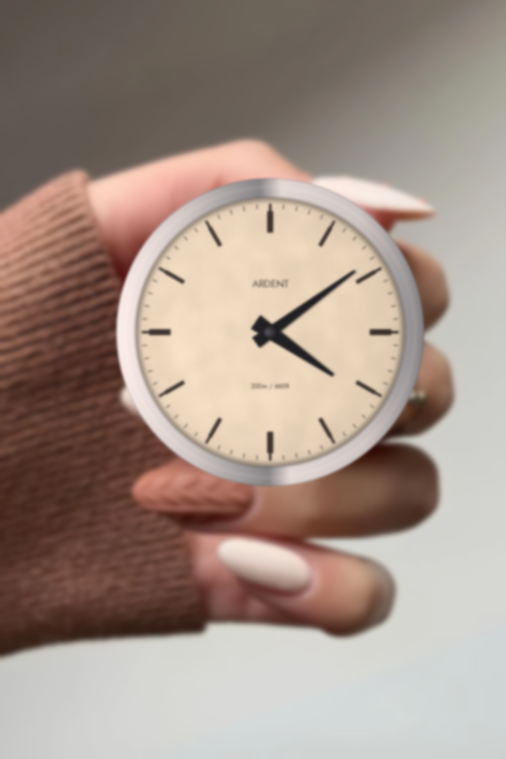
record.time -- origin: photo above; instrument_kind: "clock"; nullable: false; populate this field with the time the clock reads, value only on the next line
4:09
